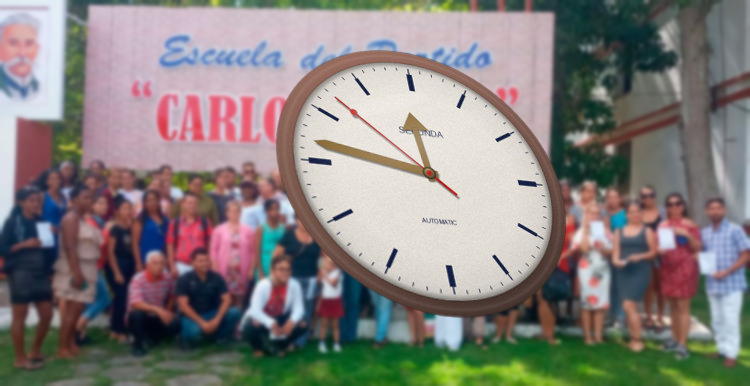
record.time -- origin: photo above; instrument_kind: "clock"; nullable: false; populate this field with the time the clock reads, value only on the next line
11:46:52
